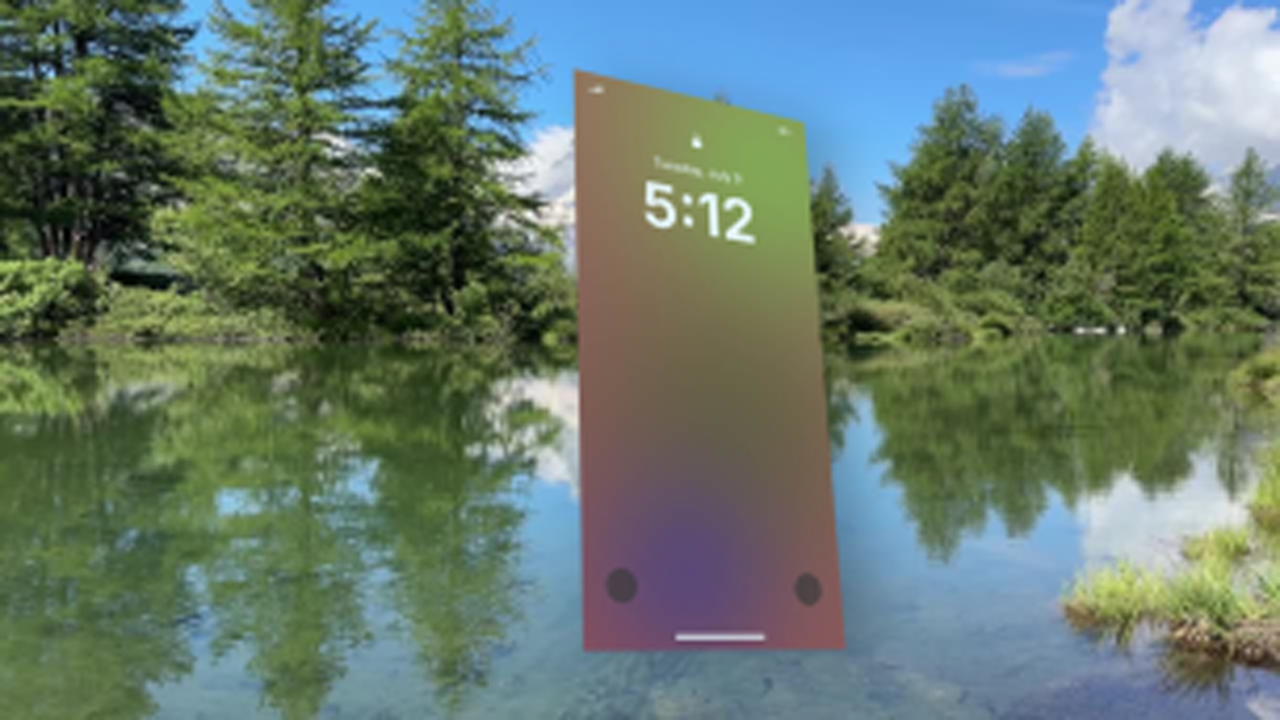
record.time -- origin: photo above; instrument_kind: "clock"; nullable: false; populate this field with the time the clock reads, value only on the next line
5:12
